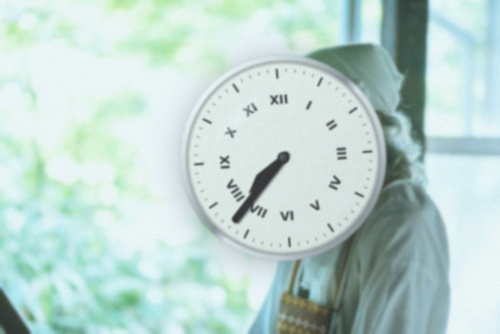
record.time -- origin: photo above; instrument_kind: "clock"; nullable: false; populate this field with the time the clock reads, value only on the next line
7:37
